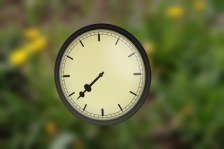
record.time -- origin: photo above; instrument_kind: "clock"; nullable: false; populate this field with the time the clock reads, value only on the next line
7:38
